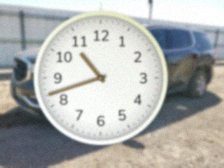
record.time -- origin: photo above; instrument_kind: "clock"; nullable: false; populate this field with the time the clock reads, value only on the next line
10:42
